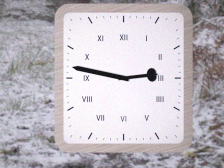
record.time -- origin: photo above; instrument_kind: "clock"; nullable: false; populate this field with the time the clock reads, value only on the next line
2:47
